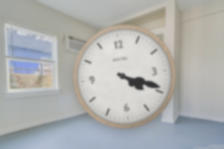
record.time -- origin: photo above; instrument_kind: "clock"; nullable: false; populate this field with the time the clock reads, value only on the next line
4:19
